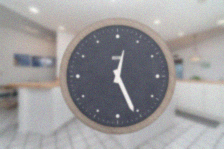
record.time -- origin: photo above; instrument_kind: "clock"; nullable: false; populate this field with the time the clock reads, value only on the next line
12:26
